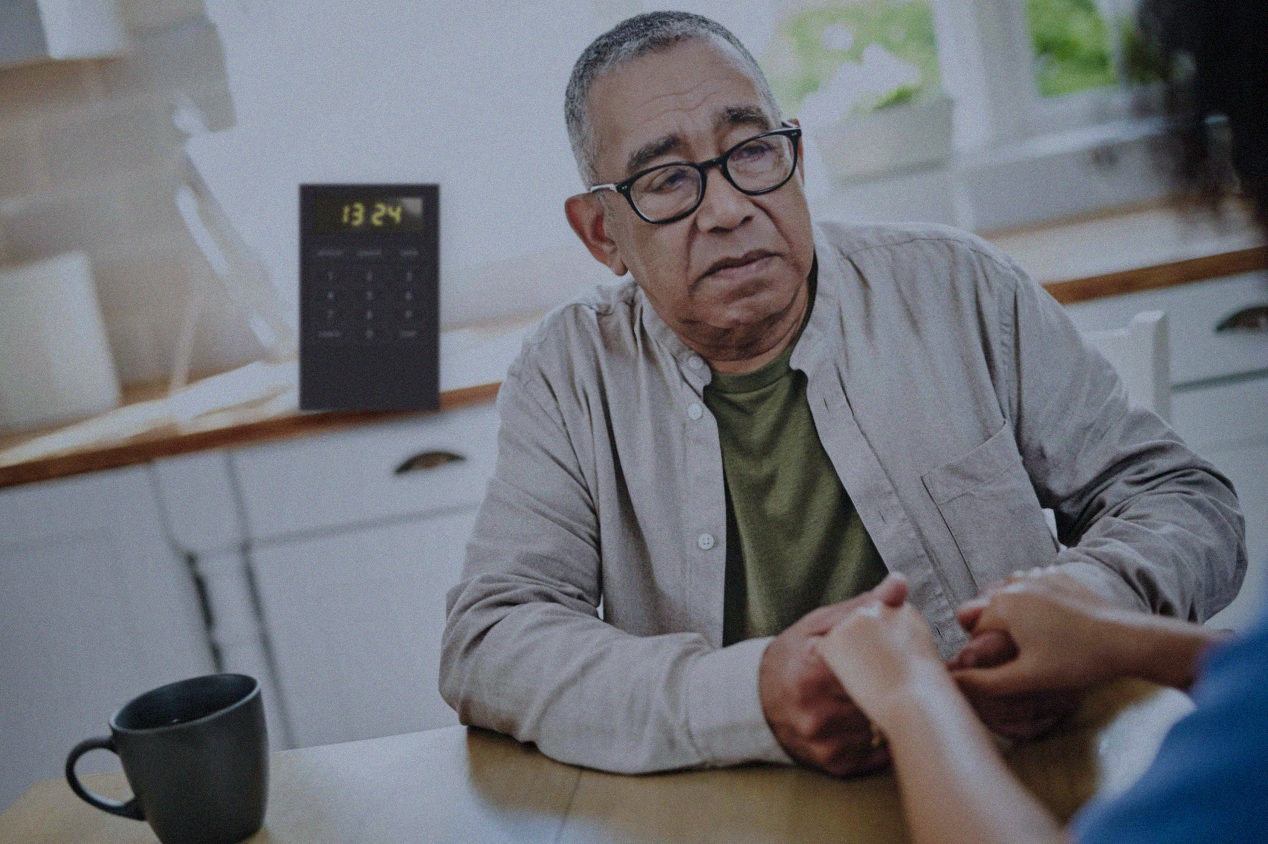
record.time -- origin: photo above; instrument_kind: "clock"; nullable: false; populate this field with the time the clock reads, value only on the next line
13:24
